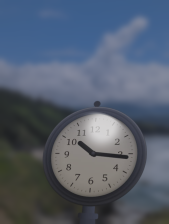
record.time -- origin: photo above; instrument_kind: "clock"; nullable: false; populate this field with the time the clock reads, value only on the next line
10:16
